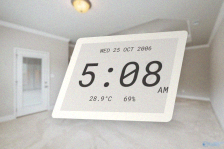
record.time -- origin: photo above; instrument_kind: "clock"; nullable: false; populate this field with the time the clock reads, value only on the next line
5:08
